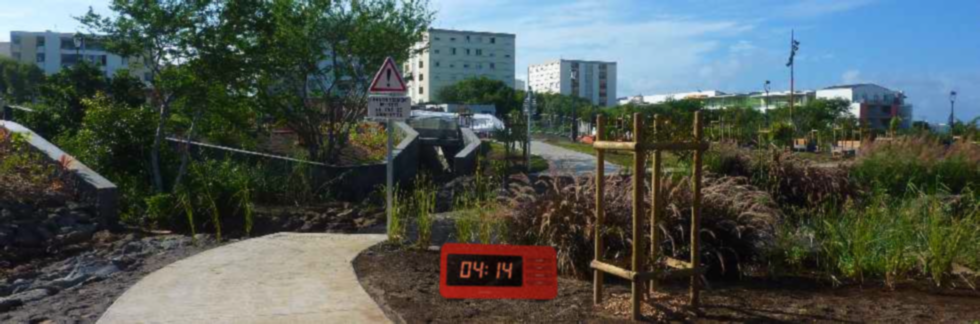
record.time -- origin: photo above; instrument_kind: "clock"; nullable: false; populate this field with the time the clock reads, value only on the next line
4:14
